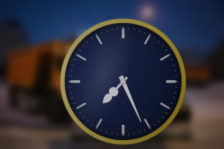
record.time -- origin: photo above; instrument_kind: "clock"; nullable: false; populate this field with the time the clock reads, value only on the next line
7:26
